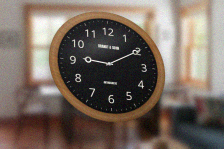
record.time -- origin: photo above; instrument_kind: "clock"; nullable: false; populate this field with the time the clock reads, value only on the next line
9:10
